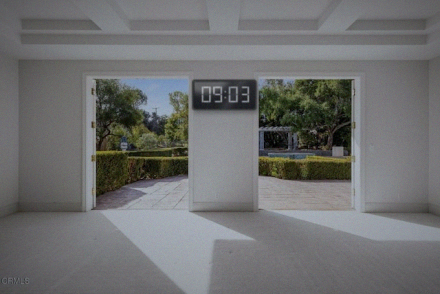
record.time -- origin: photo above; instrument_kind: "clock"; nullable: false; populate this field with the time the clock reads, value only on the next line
9:03
